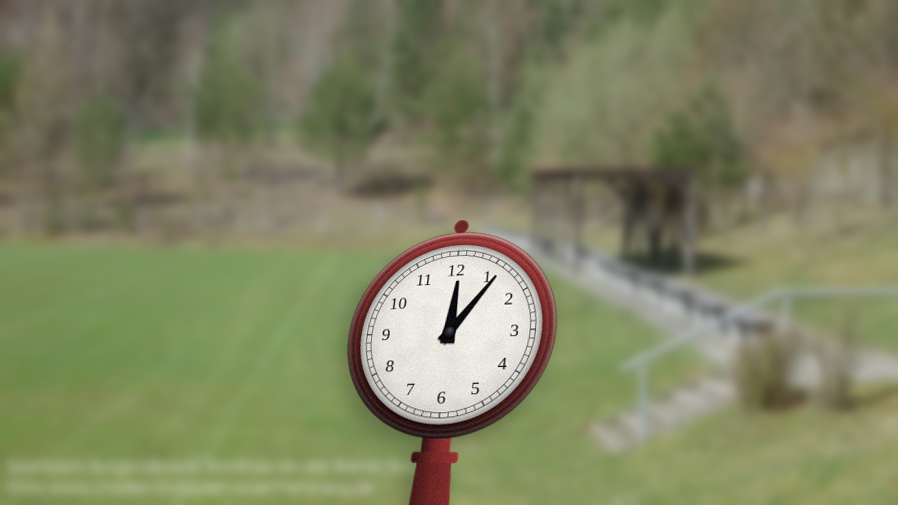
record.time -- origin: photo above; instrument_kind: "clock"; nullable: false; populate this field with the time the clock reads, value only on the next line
12:06
